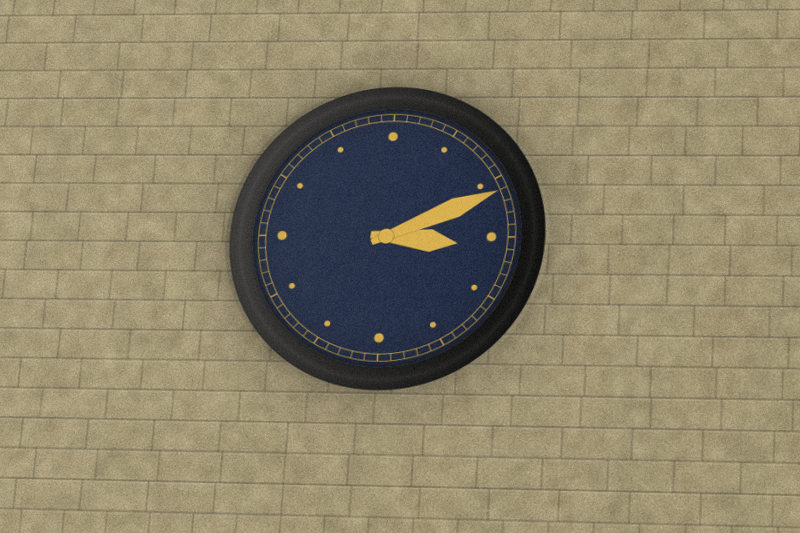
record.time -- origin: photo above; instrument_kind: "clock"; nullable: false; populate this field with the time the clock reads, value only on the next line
3:11
